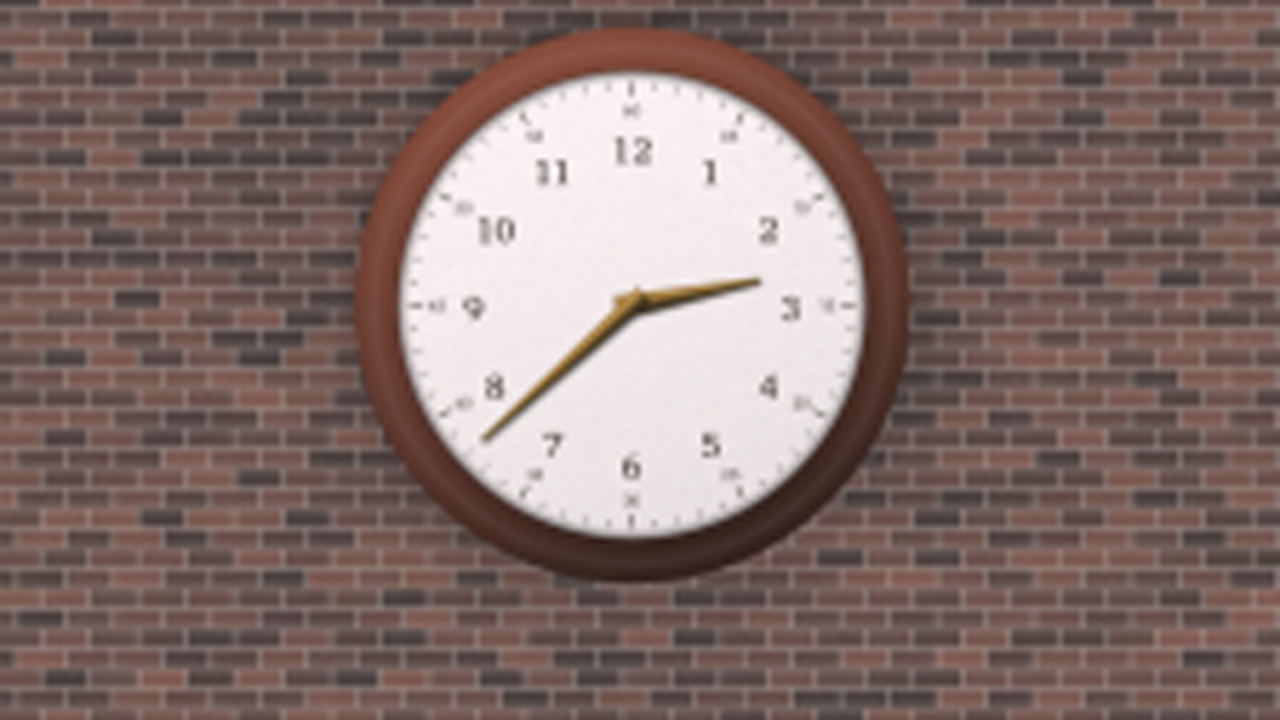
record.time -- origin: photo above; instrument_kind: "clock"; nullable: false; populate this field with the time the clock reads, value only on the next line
2:38
